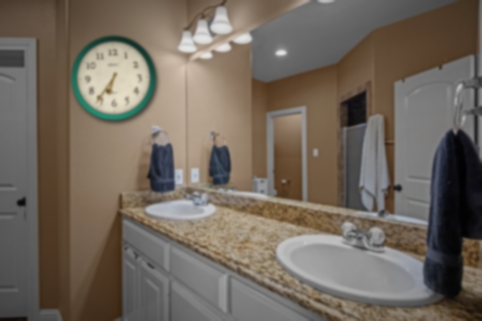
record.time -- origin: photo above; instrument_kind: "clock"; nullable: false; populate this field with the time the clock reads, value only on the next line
6:36
